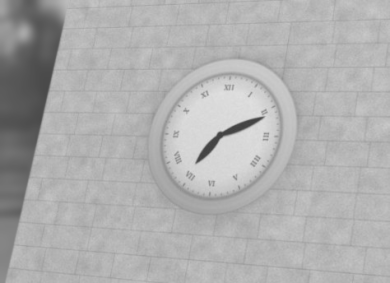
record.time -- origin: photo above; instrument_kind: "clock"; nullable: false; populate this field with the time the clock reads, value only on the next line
7:11
